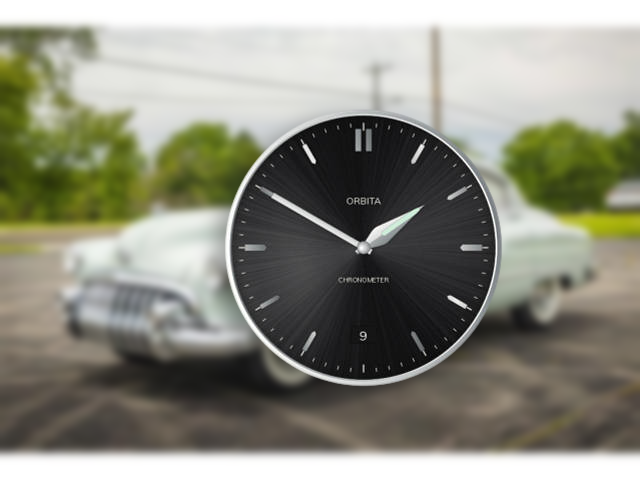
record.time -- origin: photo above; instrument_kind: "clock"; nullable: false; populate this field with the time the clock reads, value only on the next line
1:50
